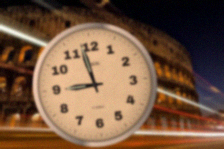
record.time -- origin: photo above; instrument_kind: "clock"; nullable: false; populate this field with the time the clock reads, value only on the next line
8:58
